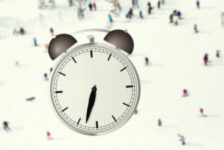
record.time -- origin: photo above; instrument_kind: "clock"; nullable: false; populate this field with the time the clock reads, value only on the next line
6:33
